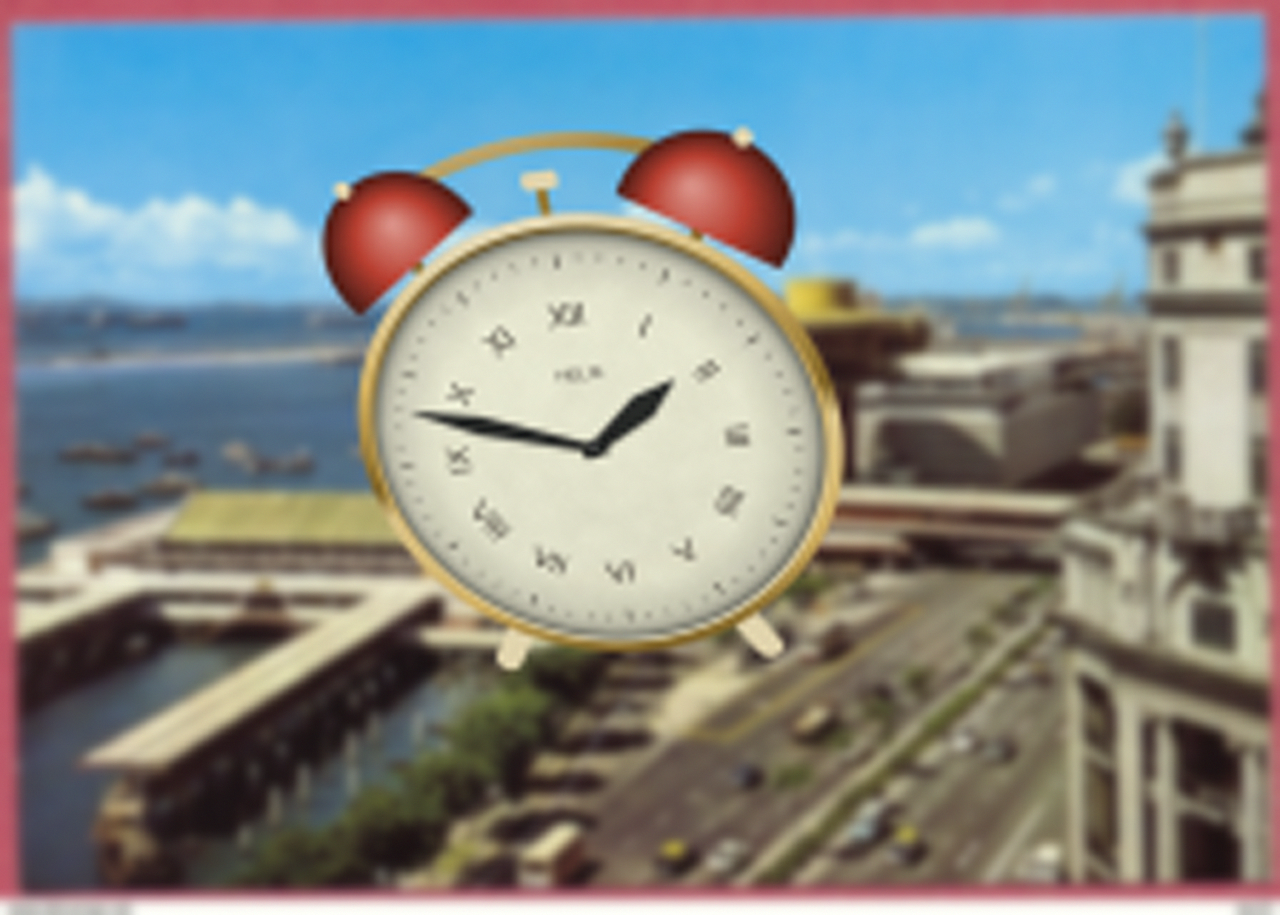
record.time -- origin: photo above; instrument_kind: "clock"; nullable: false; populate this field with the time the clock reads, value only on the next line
1:48
